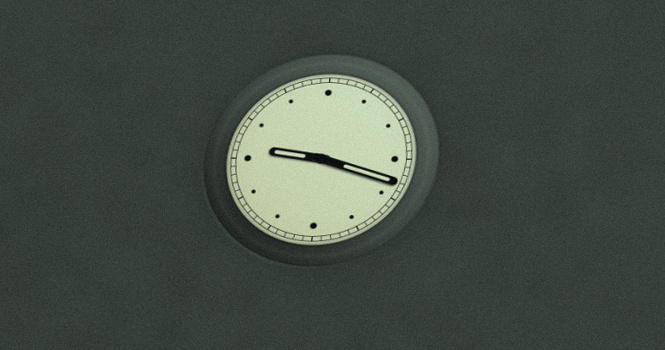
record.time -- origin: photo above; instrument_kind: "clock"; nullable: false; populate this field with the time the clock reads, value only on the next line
9:18
